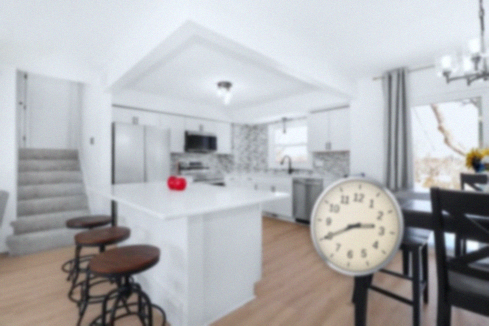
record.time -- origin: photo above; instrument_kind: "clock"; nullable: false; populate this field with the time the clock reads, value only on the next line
2:40
